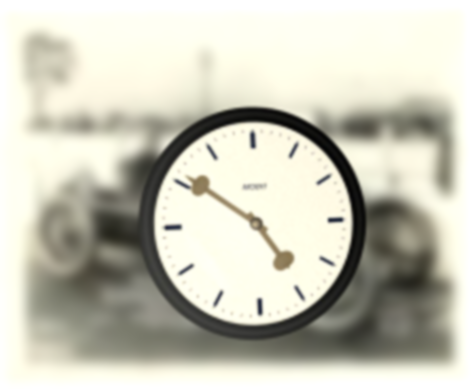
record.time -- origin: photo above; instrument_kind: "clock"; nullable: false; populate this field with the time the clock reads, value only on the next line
4:51
